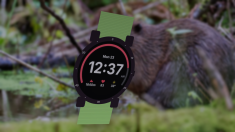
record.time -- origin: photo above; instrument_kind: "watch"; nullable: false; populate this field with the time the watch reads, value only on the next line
12:37
